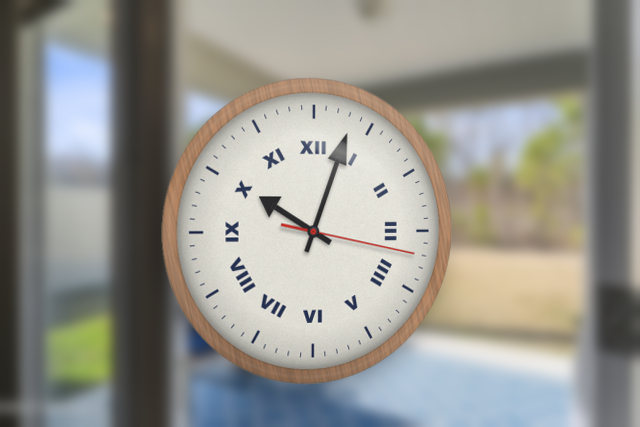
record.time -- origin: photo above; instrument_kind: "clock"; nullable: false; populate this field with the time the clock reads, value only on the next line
10:03:17
